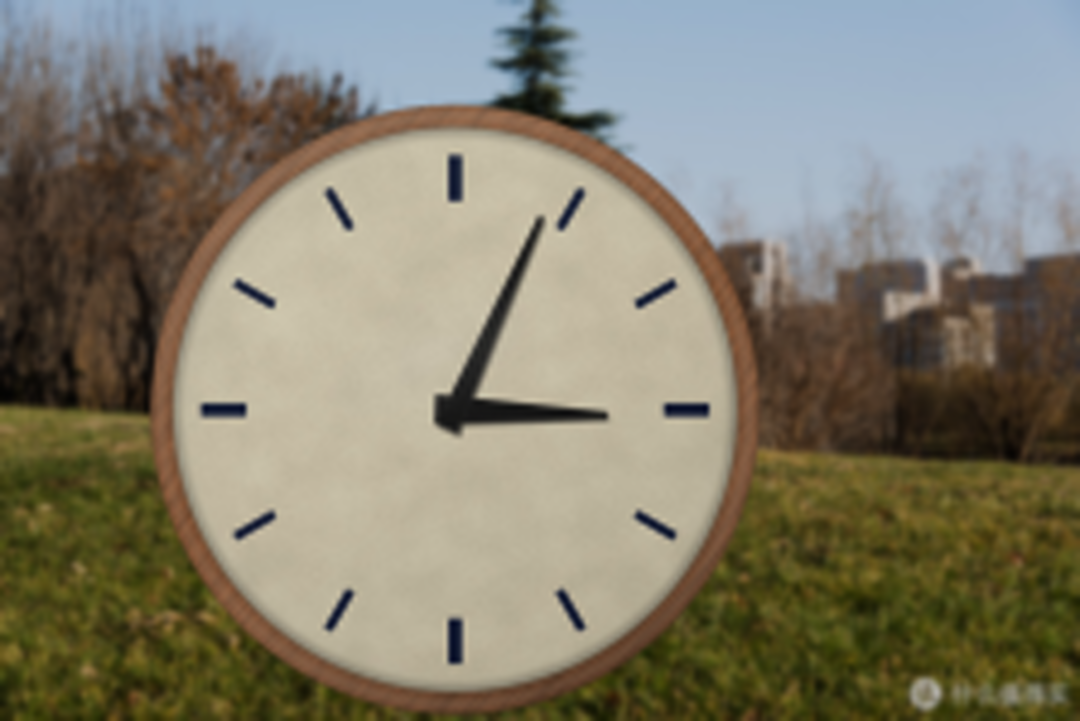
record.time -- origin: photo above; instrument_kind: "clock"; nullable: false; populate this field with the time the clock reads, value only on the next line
3:04
